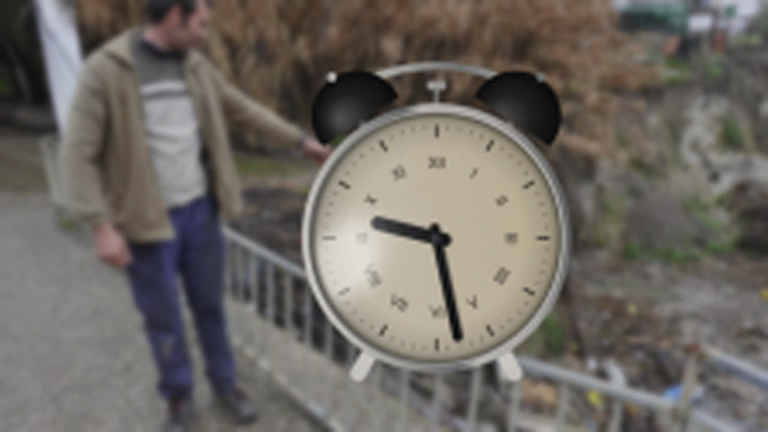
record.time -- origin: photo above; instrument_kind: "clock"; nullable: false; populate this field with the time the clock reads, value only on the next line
9:28
